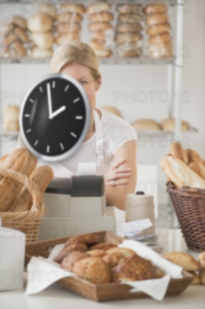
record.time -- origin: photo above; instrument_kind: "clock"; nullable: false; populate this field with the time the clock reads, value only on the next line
1:58
